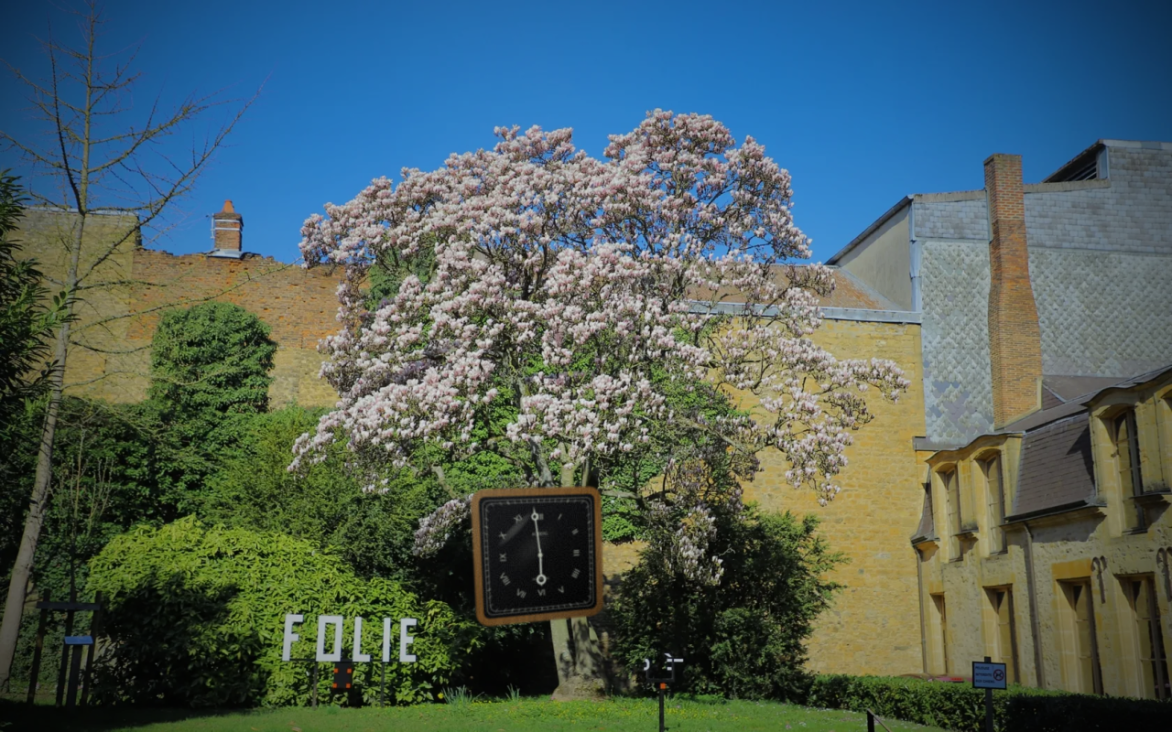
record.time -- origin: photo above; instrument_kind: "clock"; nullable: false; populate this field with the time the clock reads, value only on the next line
5:59
